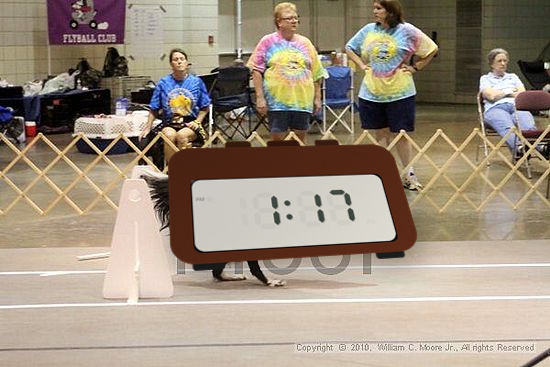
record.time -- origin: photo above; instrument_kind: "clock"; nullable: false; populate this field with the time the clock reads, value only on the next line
1:17
